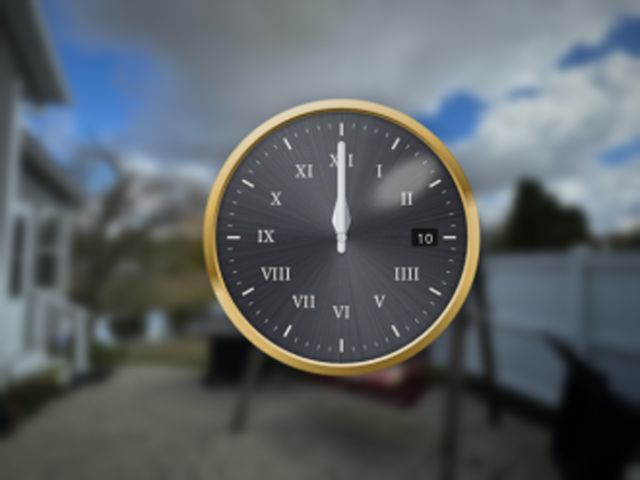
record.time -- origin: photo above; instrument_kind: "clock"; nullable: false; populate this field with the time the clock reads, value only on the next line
12:00
